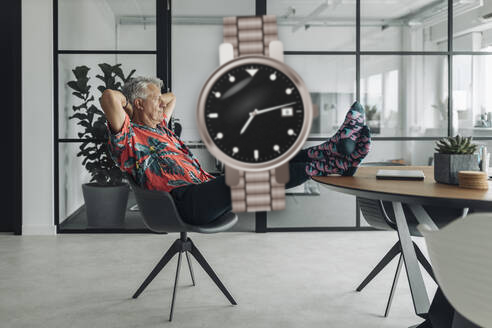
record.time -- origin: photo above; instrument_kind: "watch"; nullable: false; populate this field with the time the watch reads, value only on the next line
7:13
